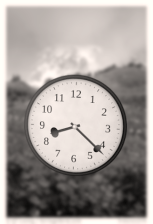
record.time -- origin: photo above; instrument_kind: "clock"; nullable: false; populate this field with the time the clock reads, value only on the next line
8:22
